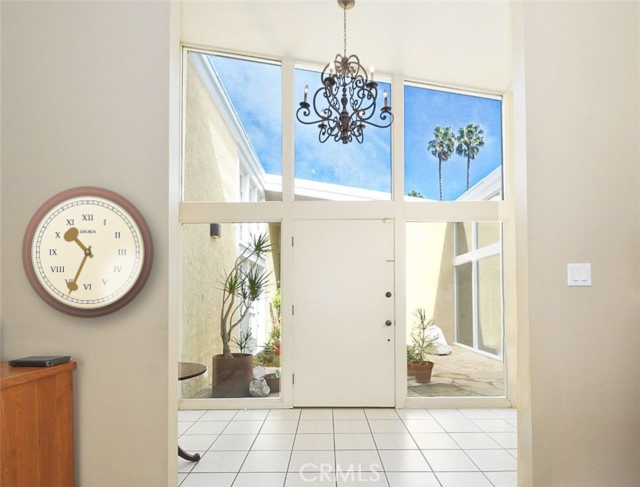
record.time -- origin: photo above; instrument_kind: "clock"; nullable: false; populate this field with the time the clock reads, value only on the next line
10:34
